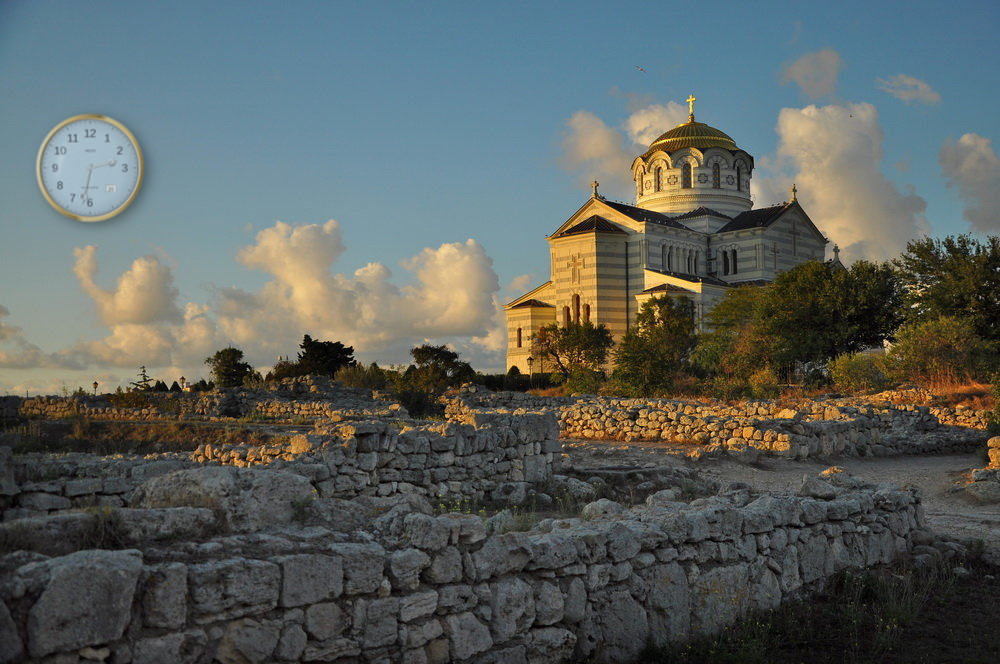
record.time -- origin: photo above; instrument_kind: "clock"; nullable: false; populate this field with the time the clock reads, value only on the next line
2:32
